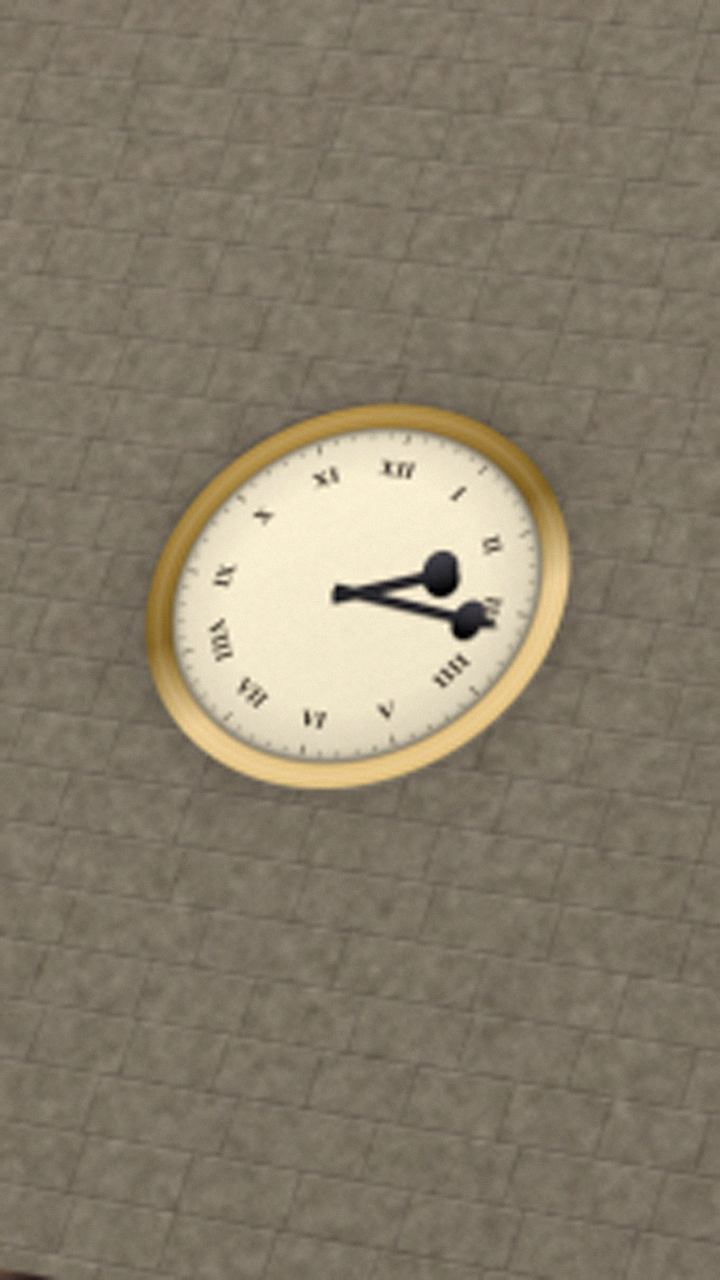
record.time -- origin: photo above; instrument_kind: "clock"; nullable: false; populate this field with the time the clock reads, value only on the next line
2:16
